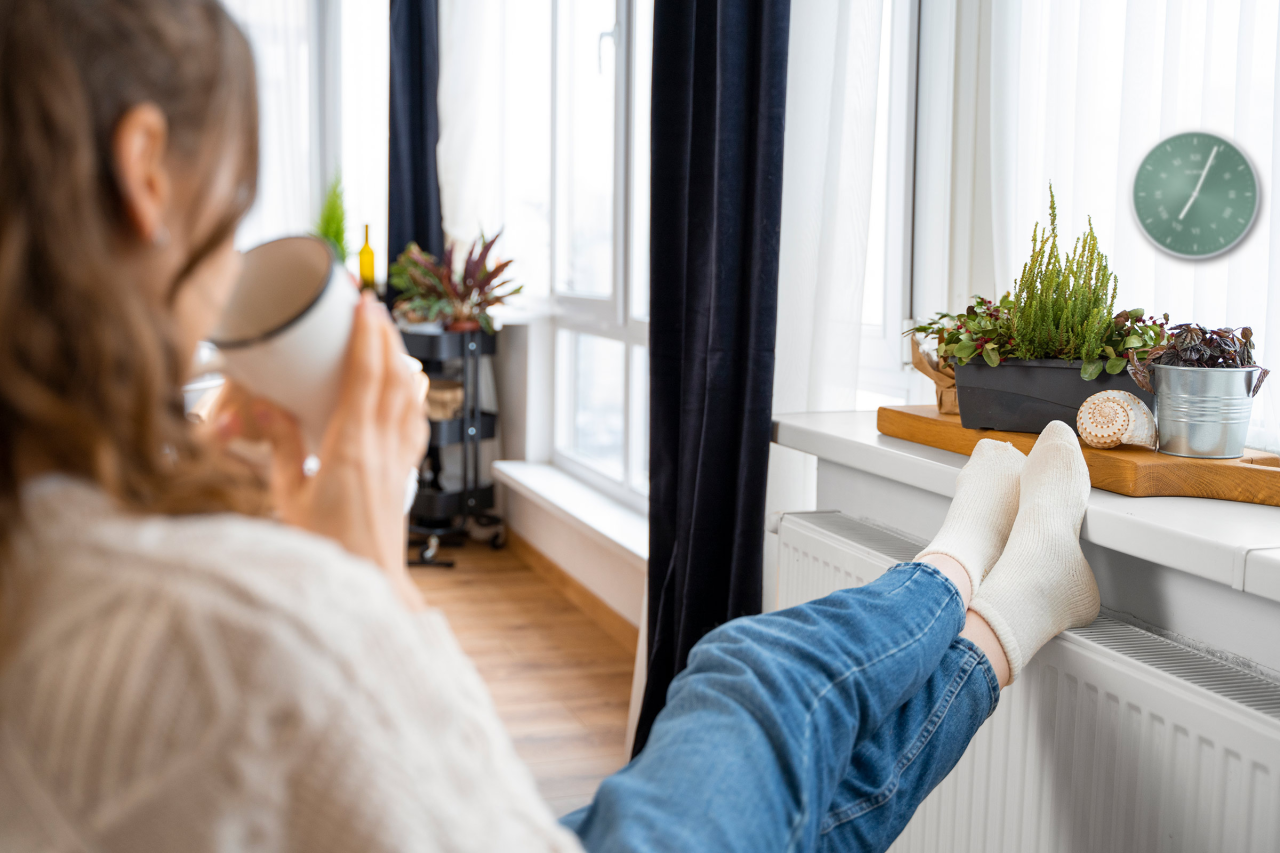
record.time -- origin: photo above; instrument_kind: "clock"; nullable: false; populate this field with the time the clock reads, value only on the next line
7:04
